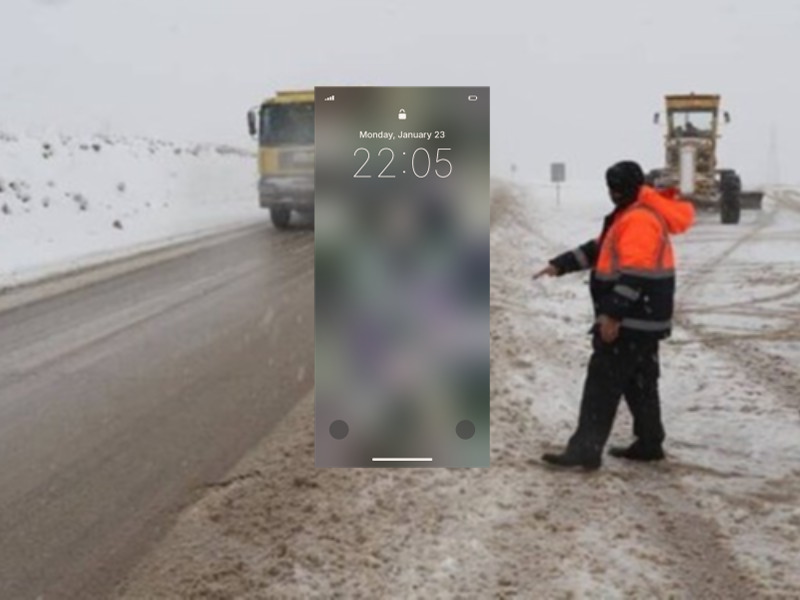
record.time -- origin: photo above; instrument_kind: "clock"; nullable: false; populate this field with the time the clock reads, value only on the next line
22:05
